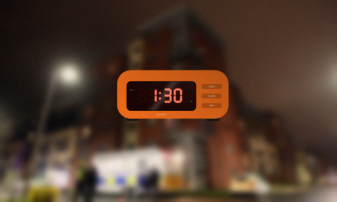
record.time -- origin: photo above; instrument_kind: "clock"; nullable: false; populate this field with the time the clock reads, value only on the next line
1:30
